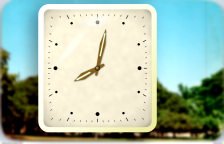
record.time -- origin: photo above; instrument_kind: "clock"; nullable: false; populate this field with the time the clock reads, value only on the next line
8:02
